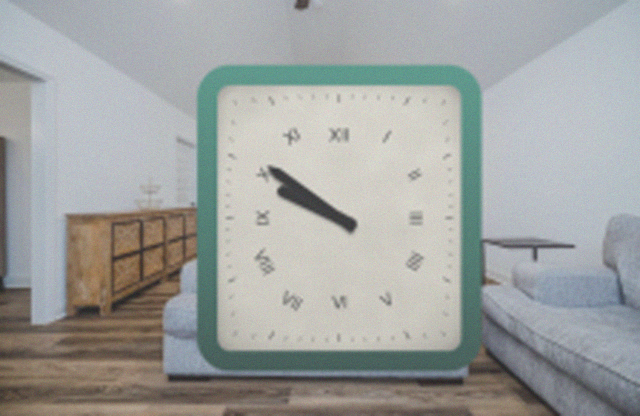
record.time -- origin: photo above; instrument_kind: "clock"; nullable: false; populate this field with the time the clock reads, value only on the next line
9:51
